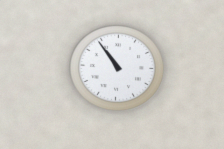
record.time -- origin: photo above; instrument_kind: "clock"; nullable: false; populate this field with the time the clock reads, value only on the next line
10:54
